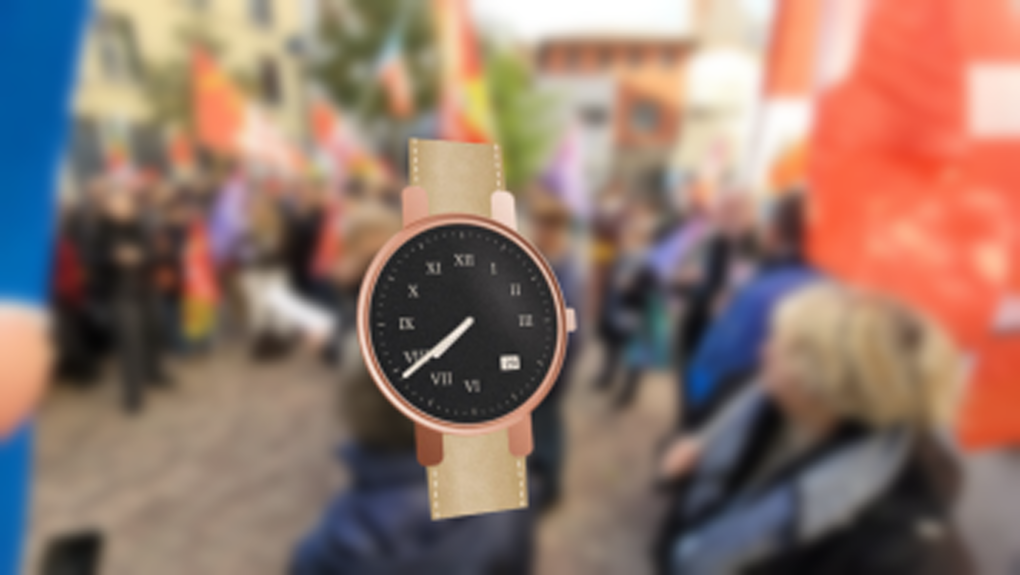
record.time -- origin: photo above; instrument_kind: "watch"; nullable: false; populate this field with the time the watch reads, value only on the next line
7:39
